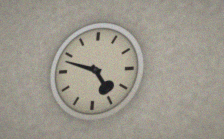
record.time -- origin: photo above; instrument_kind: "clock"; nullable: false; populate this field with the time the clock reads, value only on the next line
4:48
